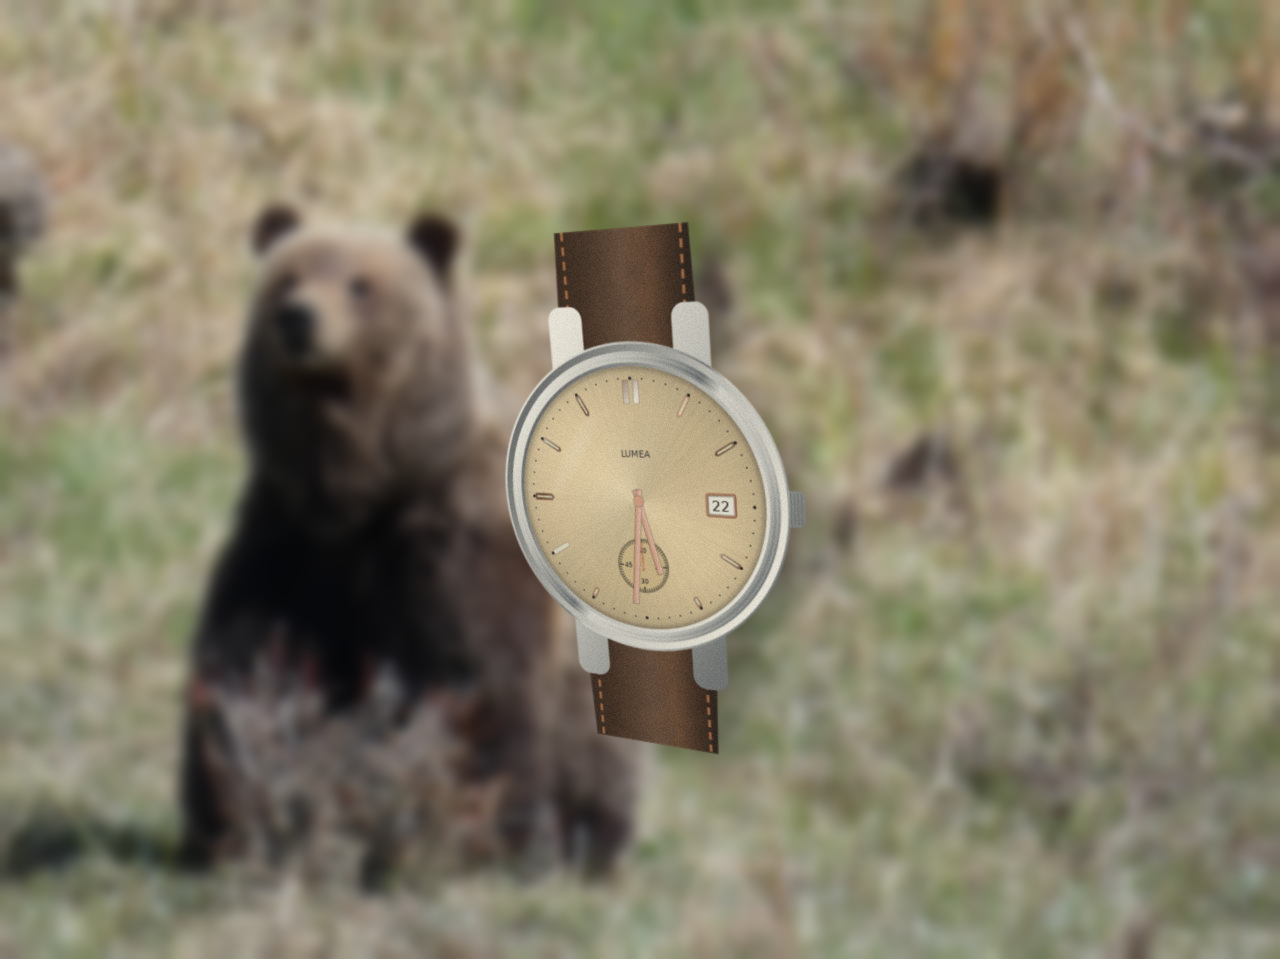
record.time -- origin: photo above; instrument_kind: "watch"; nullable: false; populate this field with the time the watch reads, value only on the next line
5:31
